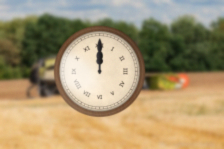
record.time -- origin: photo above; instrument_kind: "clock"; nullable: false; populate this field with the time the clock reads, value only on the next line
12:00
